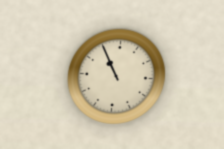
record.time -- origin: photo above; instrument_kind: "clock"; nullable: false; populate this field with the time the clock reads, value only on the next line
10:55
